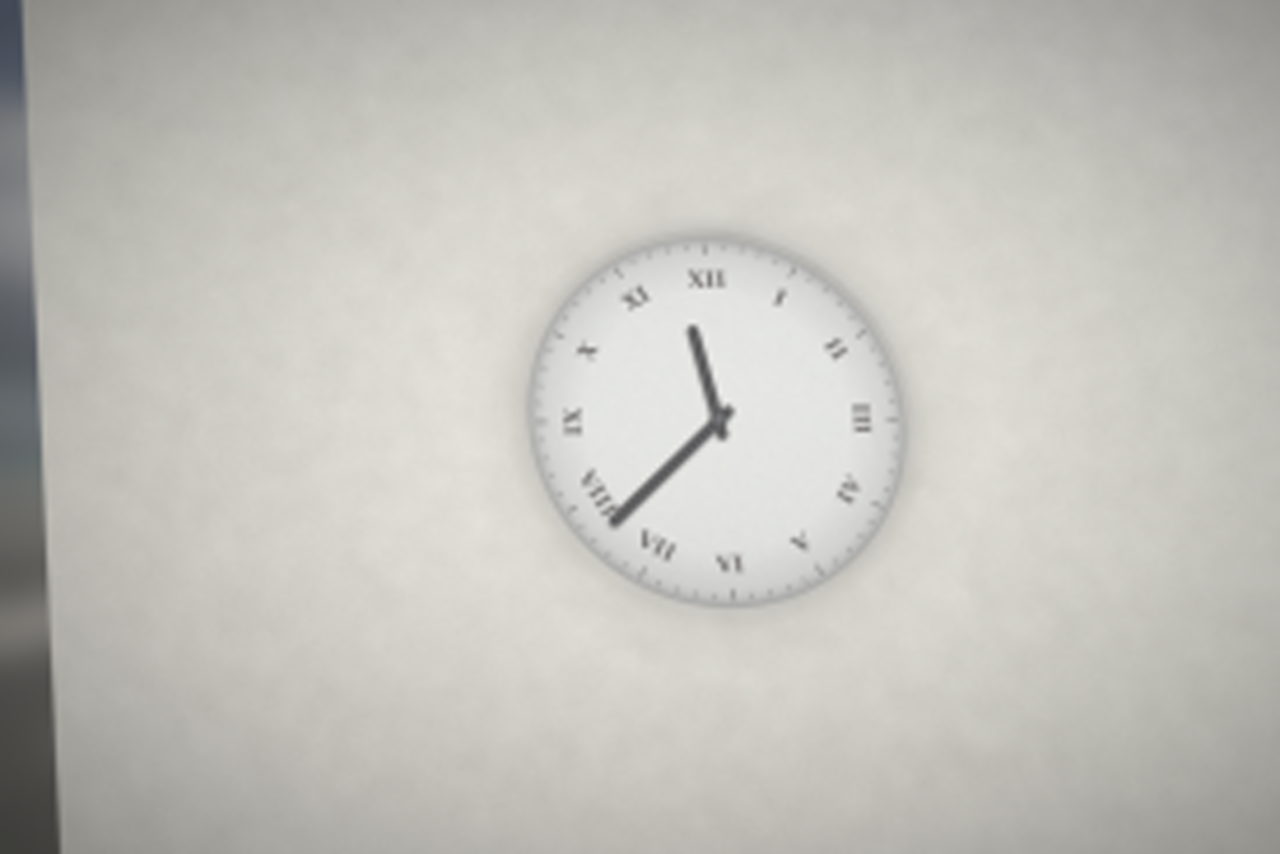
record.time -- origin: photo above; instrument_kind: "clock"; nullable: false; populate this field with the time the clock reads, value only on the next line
11:38
